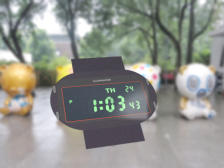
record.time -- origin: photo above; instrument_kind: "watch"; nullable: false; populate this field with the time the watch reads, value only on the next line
1:03:43
